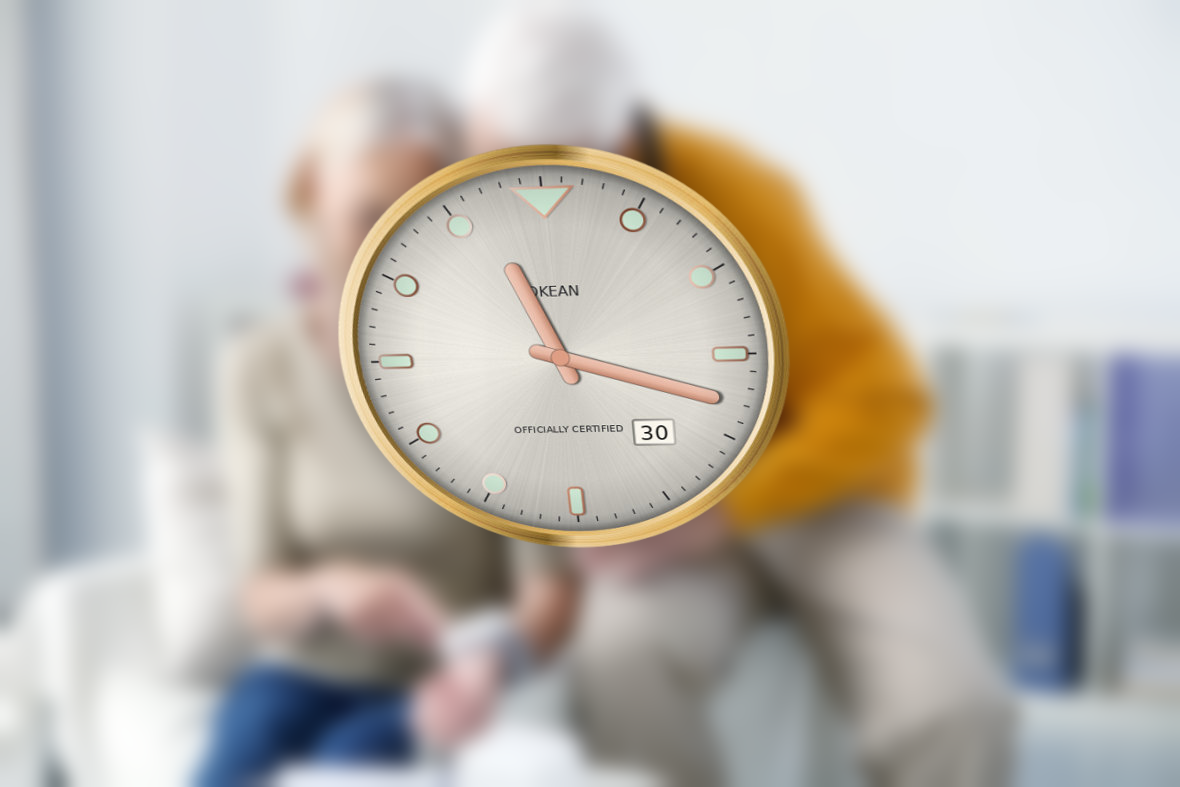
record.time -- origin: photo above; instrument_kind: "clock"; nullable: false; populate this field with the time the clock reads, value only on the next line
11:18
